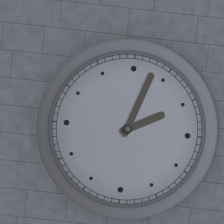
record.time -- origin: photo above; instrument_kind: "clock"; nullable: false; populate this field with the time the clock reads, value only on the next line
2:03
